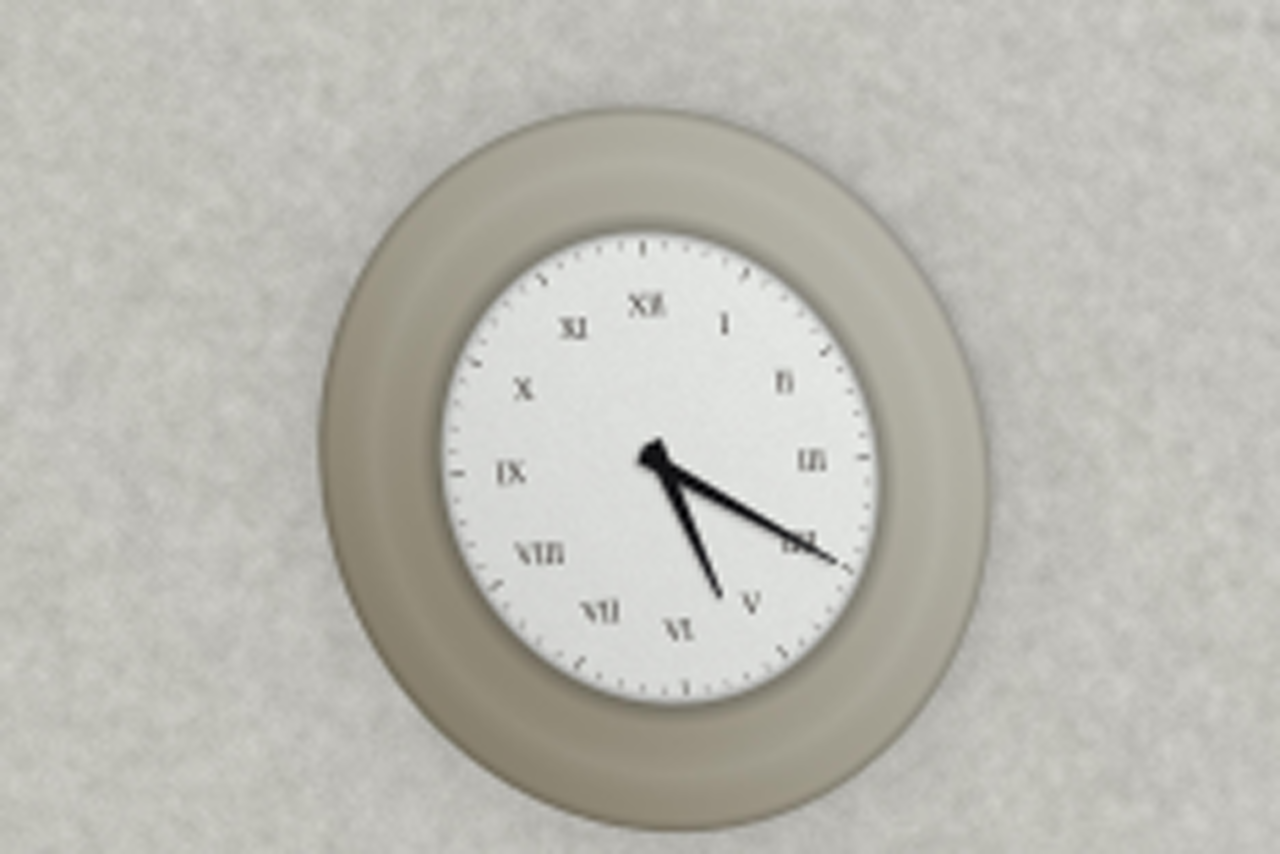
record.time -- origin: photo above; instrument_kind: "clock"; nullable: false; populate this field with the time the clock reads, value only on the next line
5:20
